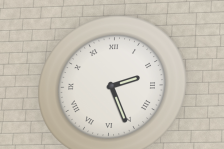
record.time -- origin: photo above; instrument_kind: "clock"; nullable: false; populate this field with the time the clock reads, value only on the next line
2:26
